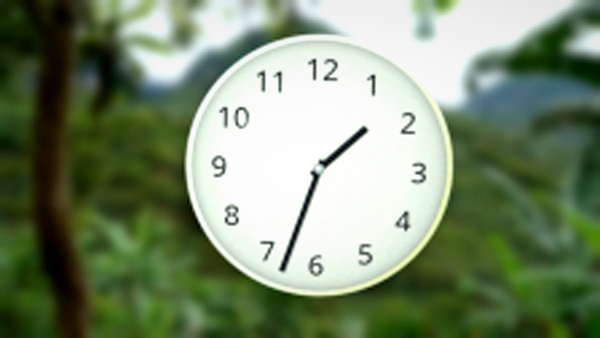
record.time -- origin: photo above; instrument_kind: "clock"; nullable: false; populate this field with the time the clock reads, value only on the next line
1:33
